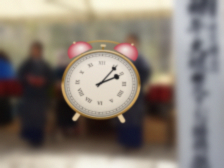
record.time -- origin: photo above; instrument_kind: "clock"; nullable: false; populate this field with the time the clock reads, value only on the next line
2:06
